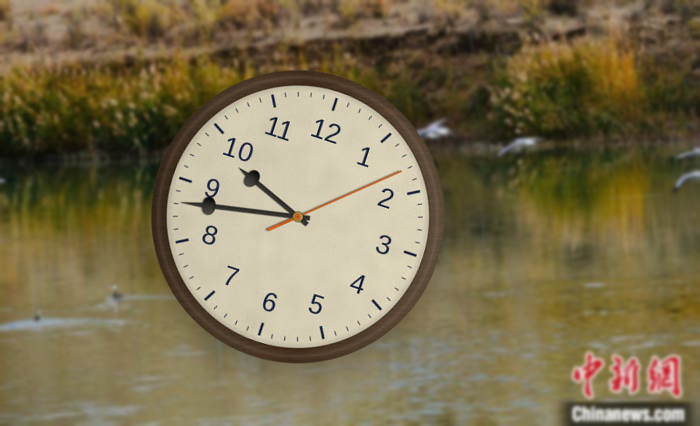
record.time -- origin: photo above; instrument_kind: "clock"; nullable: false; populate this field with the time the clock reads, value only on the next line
9:43:08
